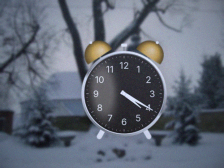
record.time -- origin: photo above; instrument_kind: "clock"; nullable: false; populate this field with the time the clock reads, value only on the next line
4:20
